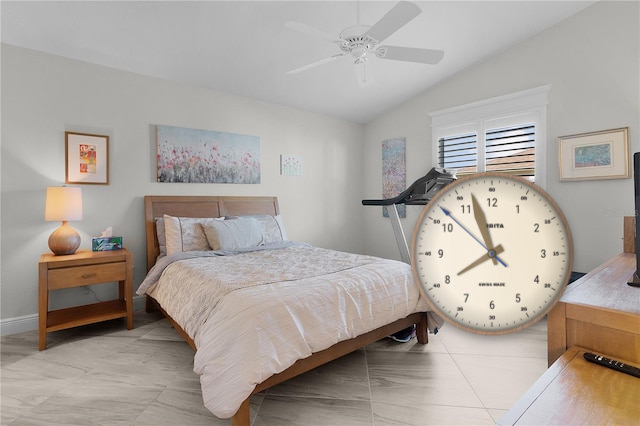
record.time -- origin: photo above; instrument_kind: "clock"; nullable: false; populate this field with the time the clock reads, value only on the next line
7:56:52
